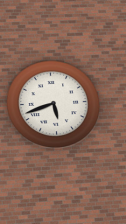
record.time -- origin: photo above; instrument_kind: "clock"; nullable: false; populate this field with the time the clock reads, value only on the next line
5:42
